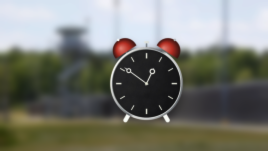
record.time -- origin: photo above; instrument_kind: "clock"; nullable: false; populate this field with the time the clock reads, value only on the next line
12:51
